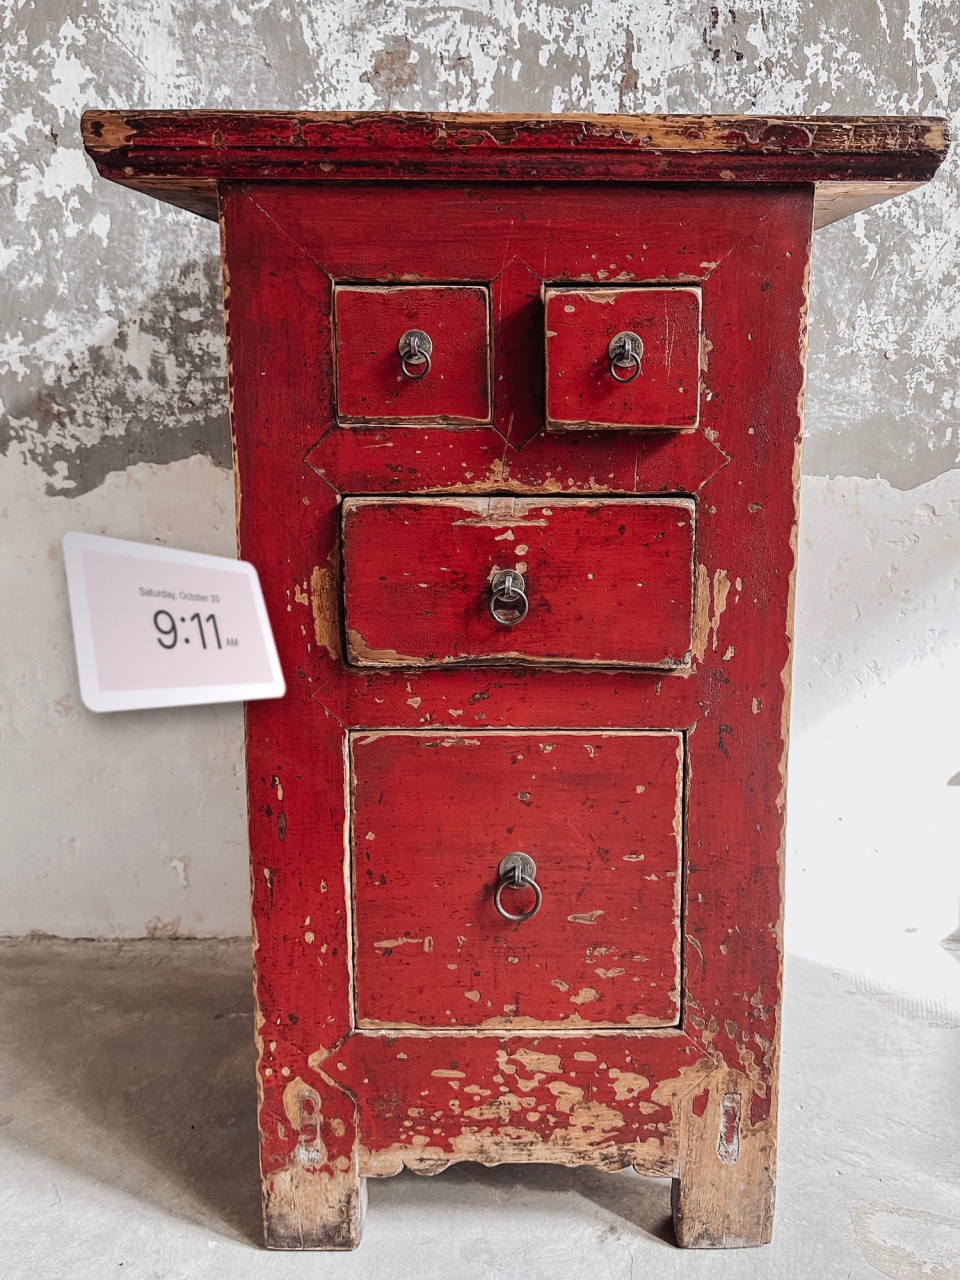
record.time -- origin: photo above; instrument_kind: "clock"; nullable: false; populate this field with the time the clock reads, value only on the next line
9:11
